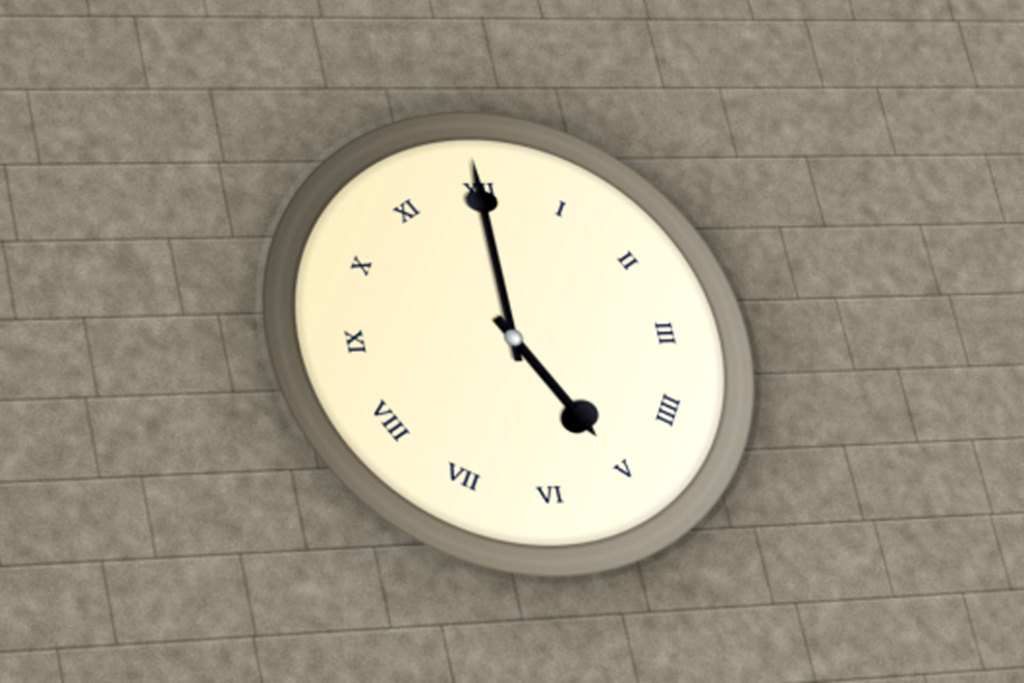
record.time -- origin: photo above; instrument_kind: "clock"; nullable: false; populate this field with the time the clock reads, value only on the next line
5:00
